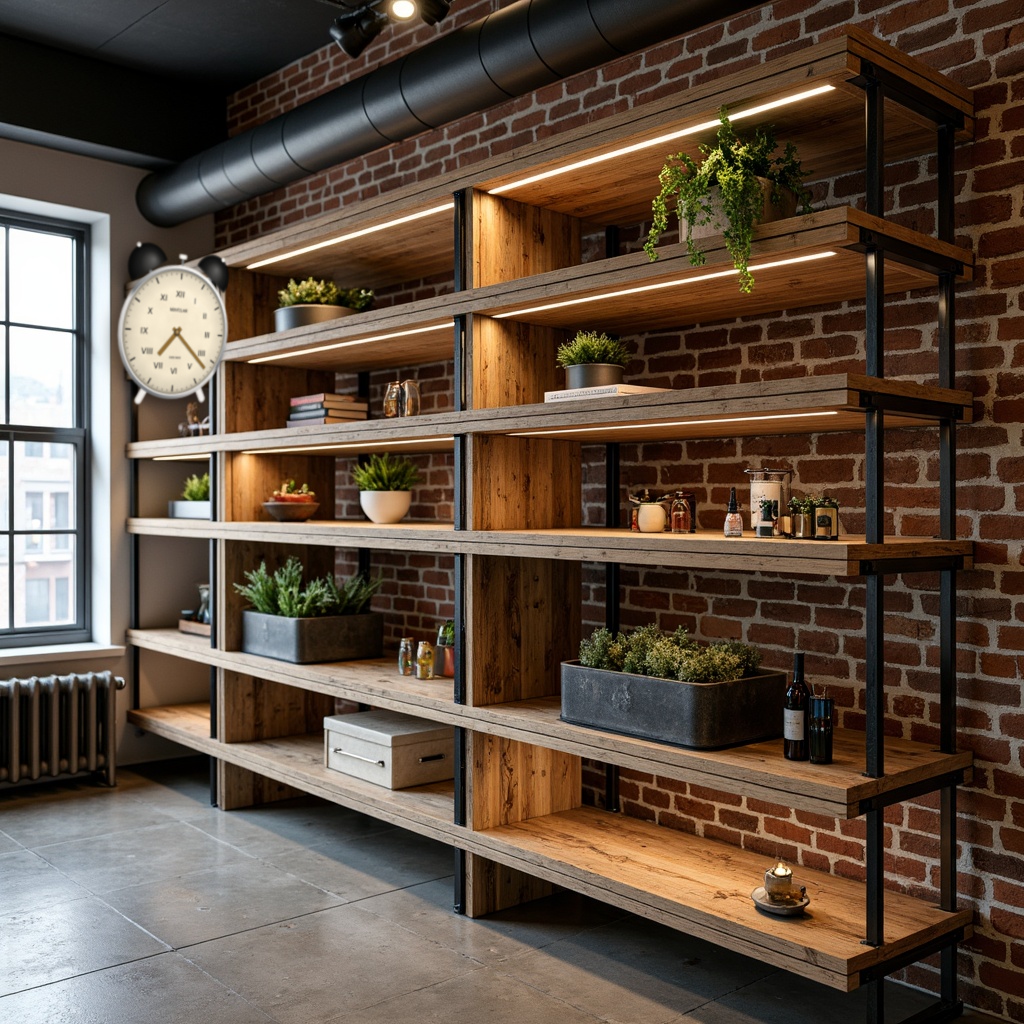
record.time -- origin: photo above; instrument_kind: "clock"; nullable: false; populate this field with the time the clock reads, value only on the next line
7:22
